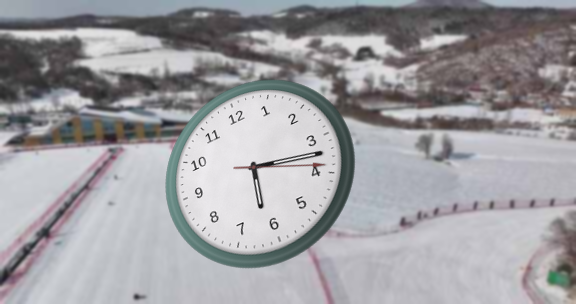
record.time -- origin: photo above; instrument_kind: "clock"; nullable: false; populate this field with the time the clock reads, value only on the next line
6:17:19
